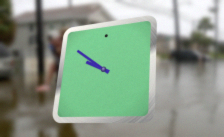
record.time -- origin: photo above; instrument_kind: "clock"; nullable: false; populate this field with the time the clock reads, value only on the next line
9:51
